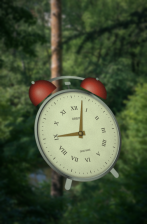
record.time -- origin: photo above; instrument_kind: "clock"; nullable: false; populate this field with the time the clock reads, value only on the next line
9:03
